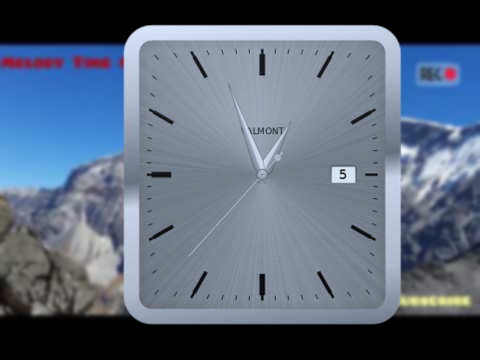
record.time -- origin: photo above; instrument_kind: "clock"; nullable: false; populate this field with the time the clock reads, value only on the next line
12:56:37
